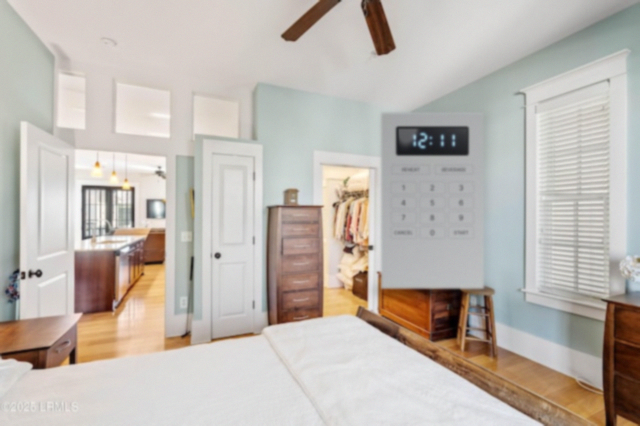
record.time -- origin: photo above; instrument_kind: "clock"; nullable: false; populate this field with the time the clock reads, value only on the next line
12:11
